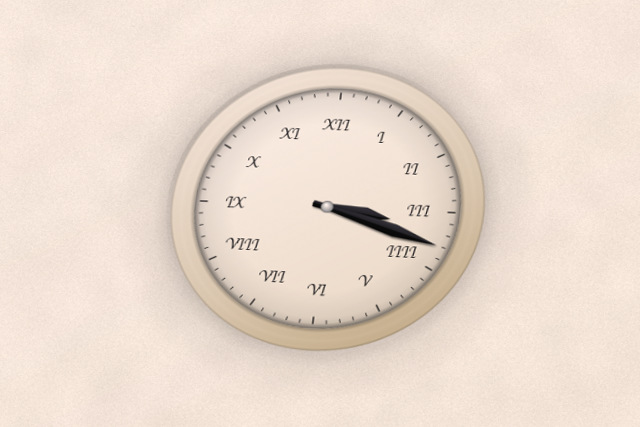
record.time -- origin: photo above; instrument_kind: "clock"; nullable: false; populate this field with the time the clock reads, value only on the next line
3:18
